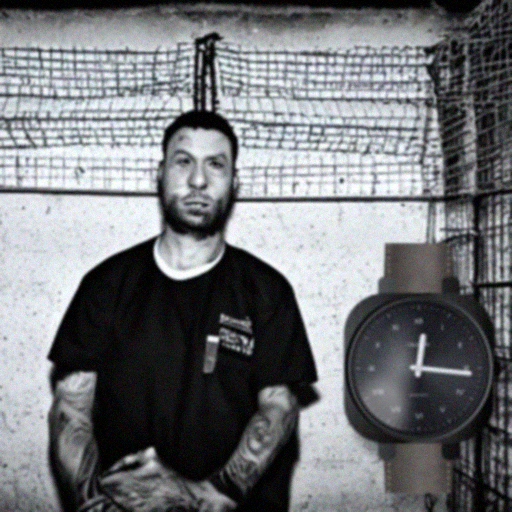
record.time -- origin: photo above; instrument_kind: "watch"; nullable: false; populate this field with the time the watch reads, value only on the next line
12:16
